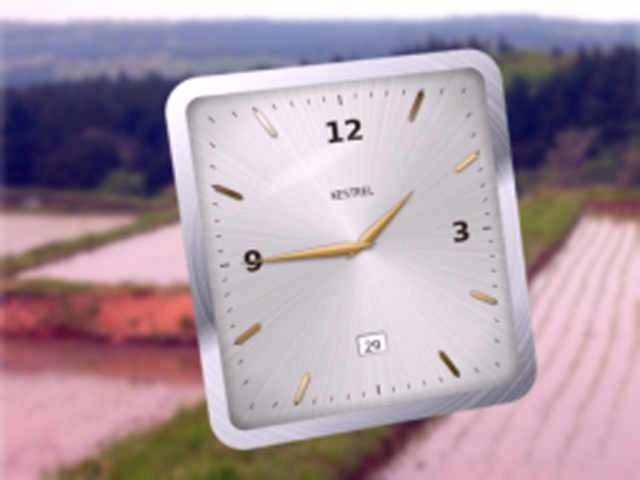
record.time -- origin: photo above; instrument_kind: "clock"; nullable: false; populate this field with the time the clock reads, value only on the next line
1:45
